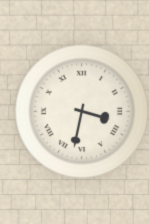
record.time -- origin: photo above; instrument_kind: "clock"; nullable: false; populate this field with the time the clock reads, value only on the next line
3:32
